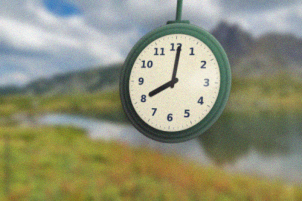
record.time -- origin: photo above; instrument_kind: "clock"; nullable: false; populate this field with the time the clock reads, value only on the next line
8:01
